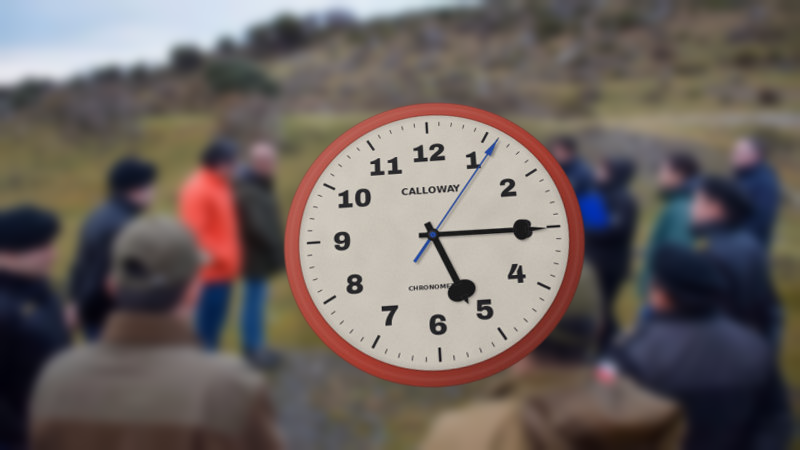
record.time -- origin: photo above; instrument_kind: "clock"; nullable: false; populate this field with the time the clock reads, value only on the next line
5:15:06
